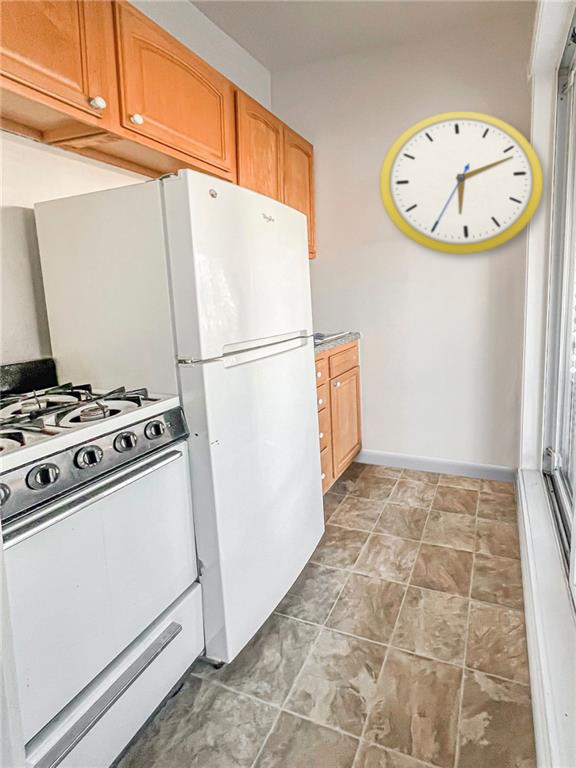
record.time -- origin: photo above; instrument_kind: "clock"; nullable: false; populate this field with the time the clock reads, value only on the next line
6:11:35
